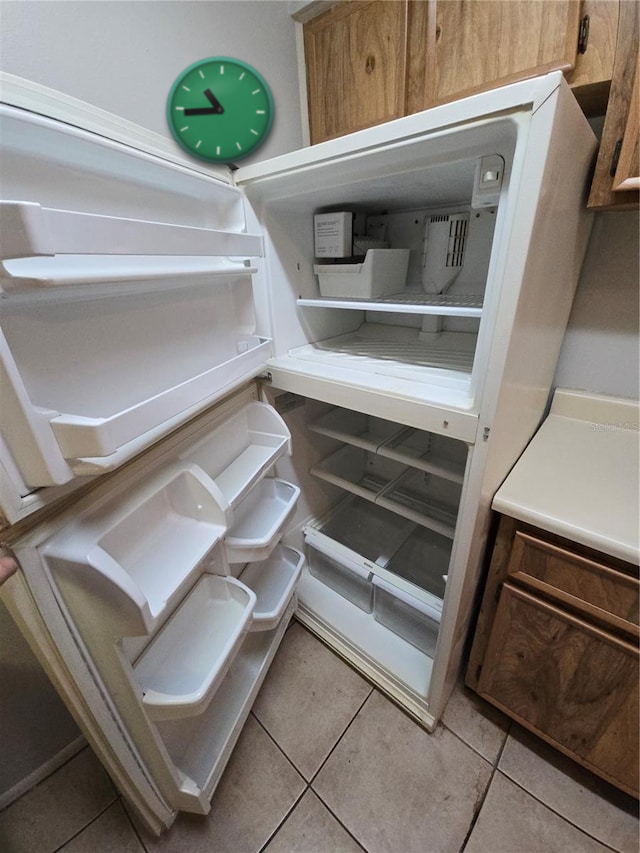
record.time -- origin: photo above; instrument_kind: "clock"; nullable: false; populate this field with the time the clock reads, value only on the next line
10:44
